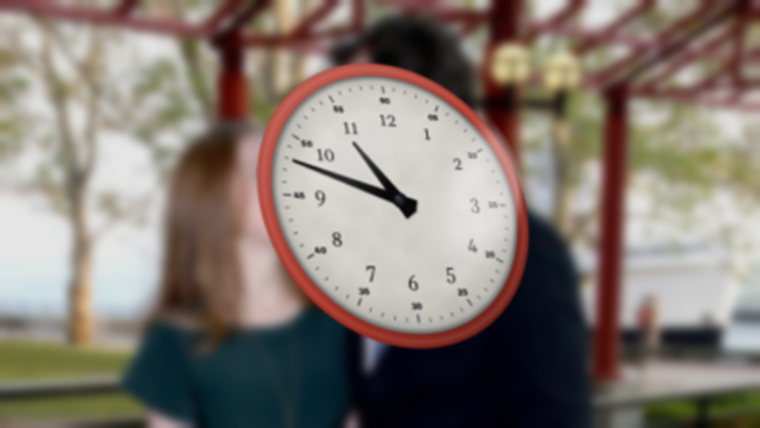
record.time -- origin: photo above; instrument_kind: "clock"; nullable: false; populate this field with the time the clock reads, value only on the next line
10:48
